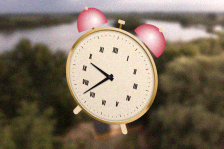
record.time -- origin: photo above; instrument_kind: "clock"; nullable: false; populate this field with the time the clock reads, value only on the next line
9:37
